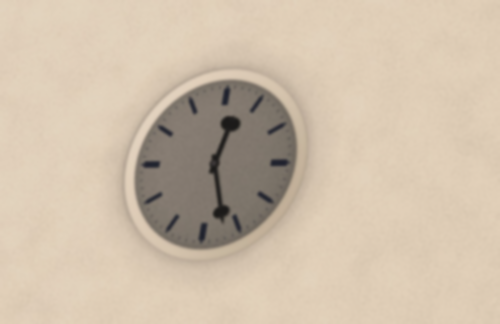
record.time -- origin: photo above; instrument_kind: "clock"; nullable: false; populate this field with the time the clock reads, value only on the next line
12:27
